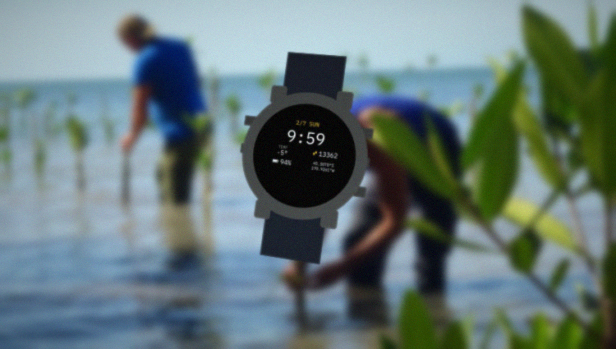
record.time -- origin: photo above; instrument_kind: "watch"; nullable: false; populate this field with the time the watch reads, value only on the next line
9:59
